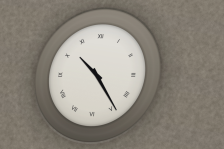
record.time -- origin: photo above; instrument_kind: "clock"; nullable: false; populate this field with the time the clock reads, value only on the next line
10:24
